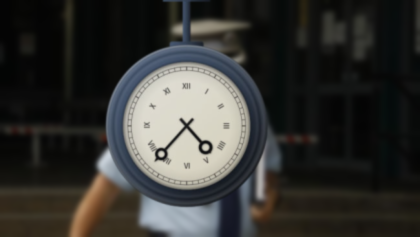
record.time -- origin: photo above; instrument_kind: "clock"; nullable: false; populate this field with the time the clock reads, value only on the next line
4:37
